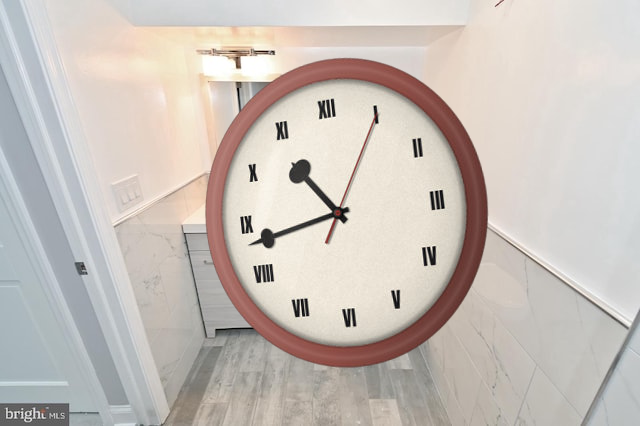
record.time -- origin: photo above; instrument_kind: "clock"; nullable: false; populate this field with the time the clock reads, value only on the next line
10:43:05
